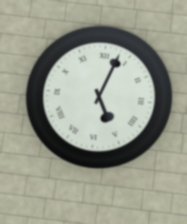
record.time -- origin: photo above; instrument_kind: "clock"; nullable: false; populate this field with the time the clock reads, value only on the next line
5:03
